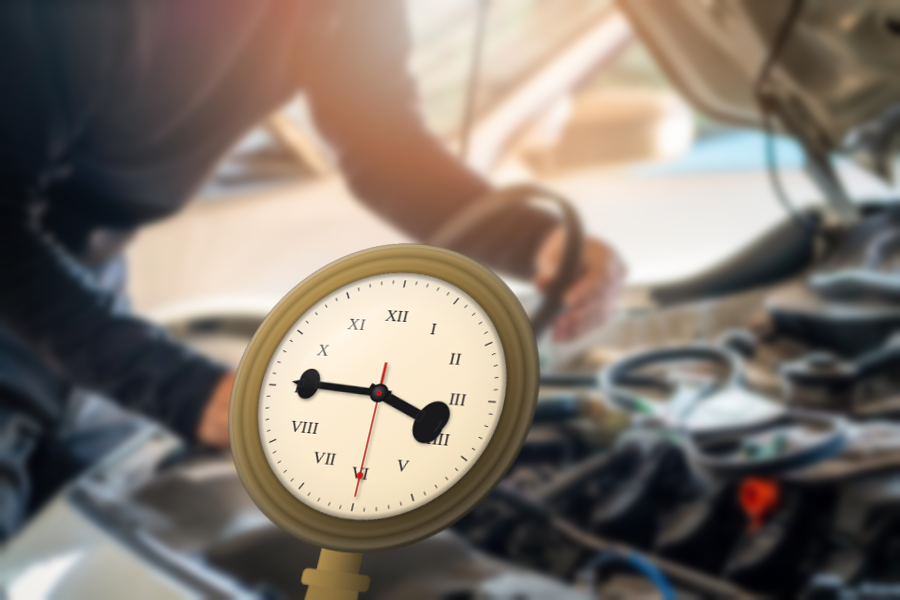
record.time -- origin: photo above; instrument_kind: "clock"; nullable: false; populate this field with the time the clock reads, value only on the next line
3:45:30
